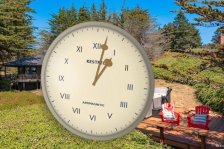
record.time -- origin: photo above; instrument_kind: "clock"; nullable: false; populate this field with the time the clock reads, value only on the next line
1:02
